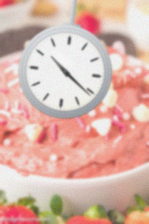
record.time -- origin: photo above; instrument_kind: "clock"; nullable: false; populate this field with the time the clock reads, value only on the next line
10:21
